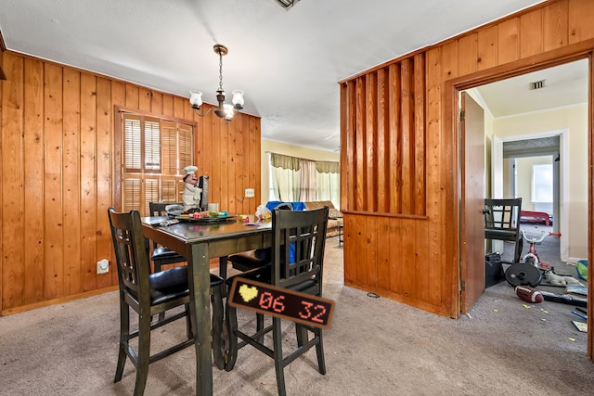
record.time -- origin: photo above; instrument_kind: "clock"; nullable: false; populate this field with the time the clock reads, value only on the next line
6:32
